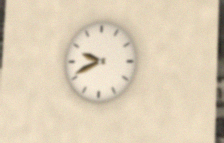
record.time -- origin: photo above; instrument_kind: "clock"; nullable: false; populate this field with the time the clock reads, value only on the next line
9:41
